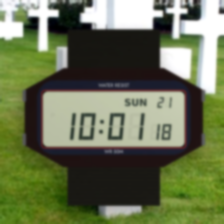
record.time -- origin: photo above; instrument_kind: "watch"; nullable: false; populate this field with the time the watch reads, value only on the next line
10:01:18
